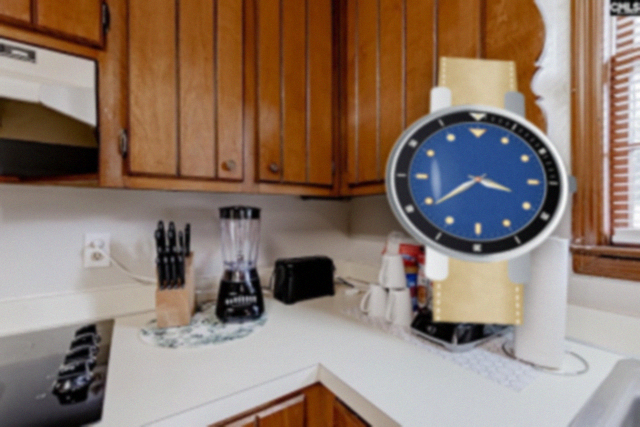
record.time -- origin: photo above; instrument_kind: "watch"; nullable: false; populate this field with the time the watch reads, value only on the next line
3:39
